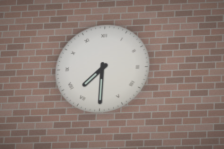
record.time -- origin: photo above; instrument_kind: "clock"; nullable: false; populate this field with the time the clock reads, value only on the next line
7:30
